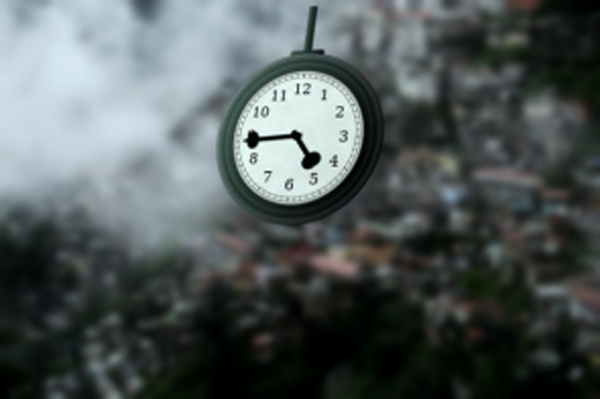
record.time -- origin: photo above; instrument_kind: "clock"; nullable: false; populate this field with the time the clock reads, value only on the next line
4:44
